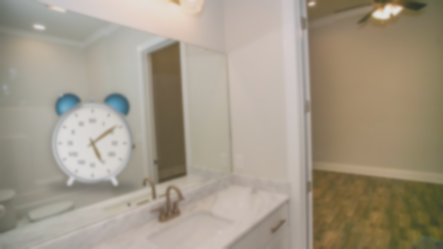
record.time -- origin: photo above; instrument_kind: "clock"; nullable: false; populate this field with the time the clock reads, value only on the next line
5:09
